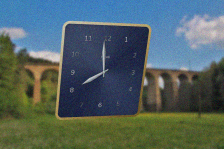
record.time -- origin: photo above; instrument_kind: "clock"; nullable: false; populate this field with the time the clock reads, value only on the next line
7:59
